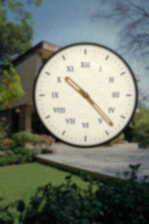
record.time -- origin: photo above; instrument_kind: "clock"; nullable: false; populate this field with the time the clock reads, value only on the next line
10:23
